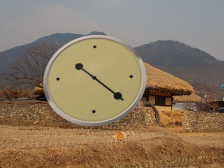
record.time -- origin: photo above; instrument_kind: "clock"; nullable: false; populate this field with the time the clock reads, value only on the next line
10:22
